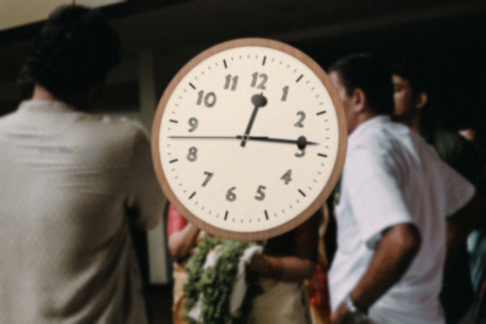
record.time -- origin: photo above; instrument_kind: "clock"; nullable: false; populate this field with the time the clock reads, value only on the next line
12:13:43
